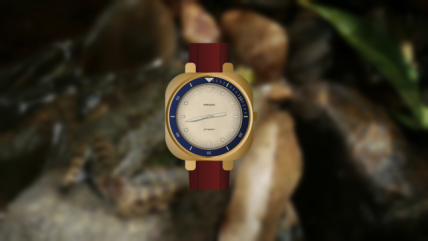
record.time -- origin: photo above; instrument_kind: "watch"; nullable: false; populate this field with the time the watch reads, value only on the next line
2:43
